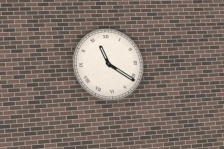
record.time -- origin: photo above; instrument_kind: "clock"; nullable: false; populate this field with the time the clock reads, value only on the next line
11:21
